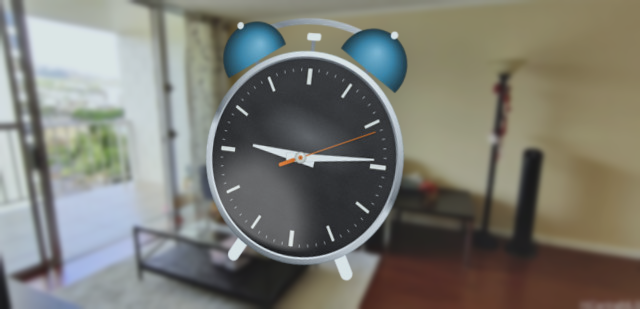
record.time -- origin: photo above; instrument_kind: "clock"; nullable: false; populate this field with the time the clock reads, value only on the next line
9:14:11
